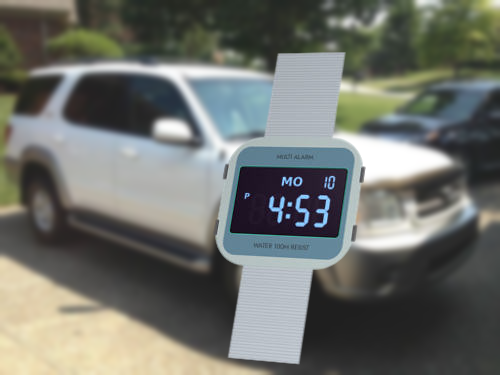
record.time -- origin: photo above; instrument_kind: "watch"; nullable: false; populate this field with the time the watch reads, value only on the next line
4:53
